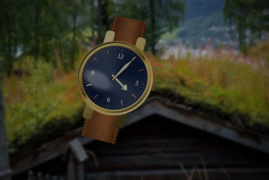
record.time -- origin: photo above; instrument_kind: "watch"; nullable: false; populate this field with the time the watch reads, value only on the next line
4:05
